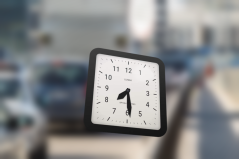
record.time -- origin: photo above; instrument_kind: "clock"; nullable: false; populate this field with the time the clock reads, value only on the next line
7:29
